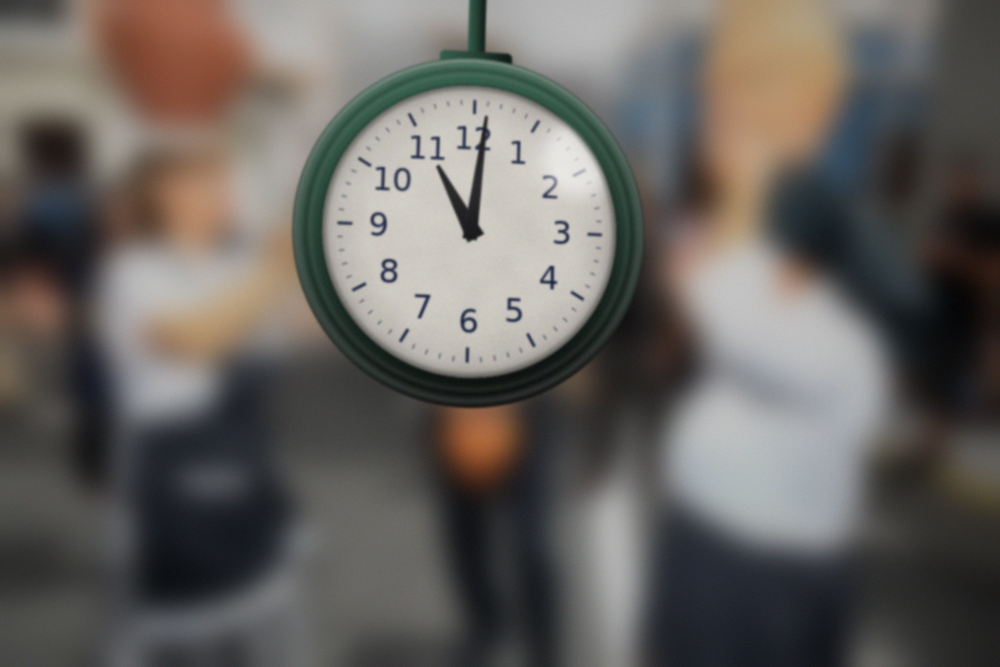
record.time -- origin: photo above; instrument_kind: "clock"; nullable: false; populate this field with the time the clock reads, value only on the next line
11:01
